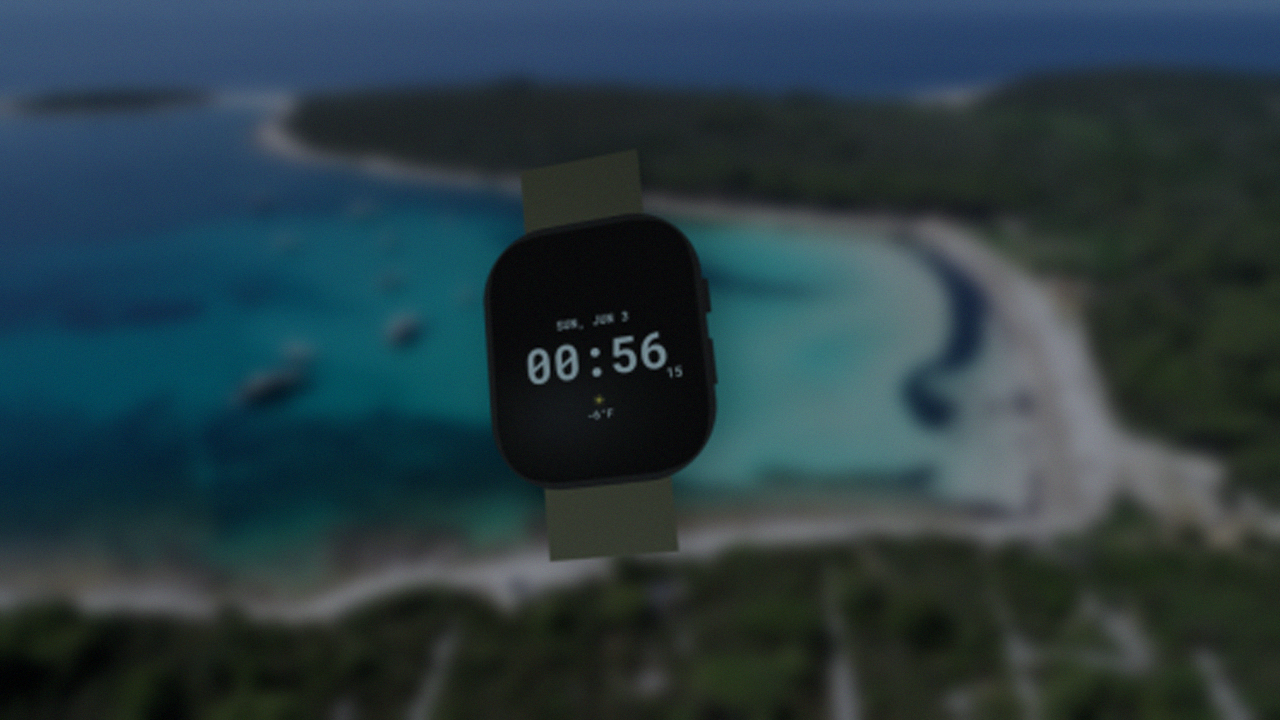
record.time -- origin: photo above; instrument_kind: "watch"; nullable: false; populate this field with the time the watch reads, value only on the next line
0:56
